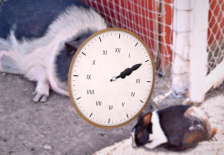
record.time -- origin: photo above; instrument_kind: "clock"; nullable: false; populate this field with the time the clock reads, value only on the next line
2:10
